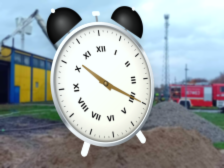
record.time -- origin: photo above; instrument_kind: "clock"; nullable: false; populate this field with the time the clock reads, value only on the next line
10:20
